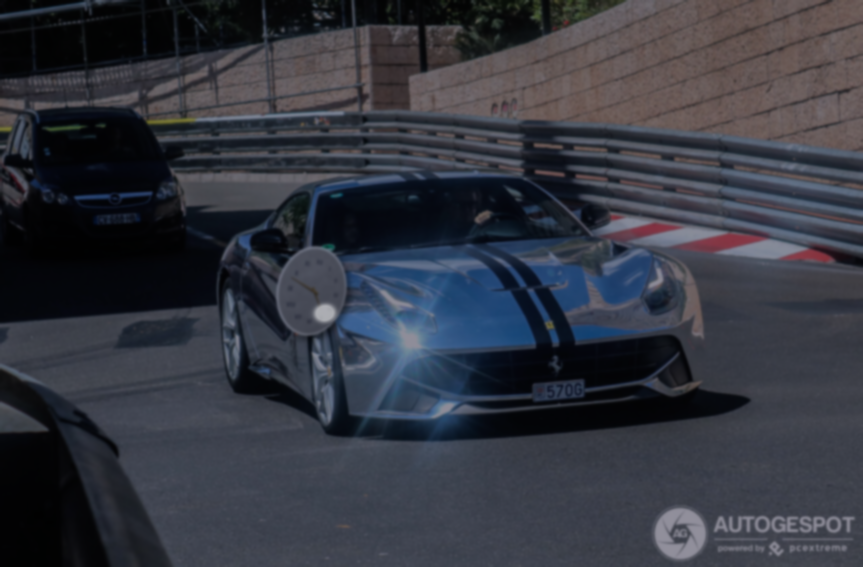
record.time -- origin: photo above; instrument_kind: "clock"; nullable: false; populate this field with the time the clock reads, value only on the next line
4:48
